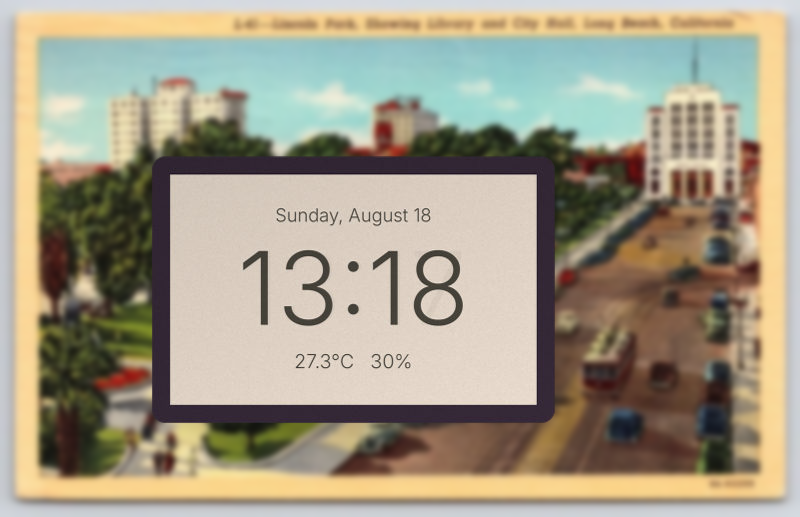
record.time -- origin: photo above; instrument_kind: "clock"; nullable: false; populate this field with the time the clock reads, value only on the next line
13:18
